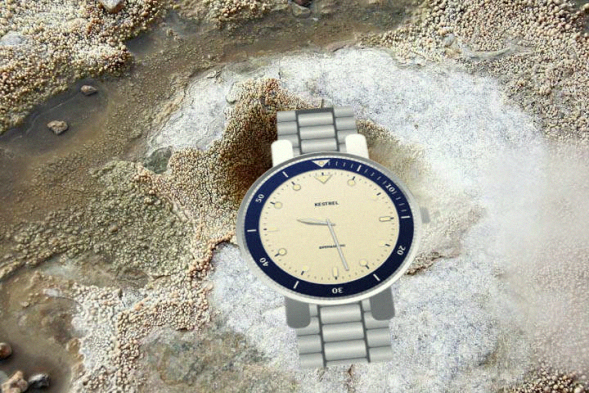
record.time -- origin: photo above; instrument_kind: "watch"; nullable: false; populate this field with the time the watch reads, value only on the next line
9:28
